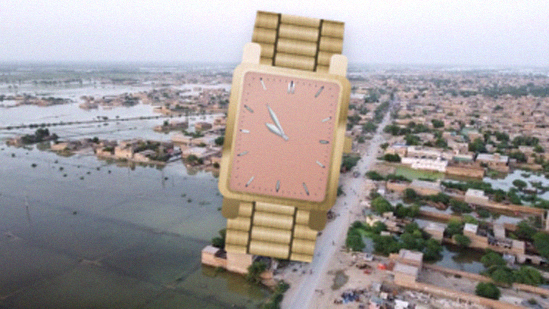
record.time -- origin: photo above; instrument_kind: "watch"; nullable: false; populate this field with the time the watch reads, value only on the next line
9:54
